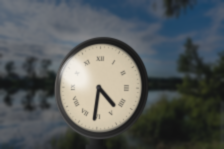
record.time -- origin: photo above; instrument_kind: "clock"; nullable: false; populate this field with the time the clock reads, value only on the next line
4:31
